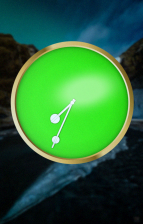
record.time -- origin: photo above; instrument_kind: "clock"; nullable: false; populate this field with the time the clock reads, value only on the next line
7:34
